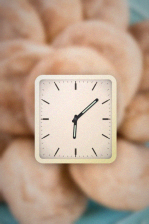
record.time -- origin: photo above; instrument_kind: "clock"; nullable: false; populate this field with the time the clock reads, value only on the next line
6:08
